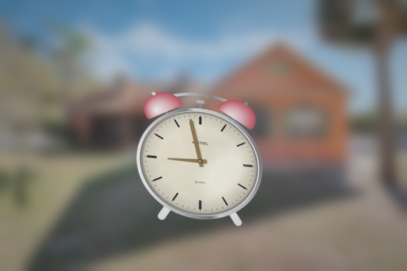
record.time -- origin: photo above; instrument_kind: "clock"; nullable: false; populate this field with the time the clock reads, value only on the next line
8:58
